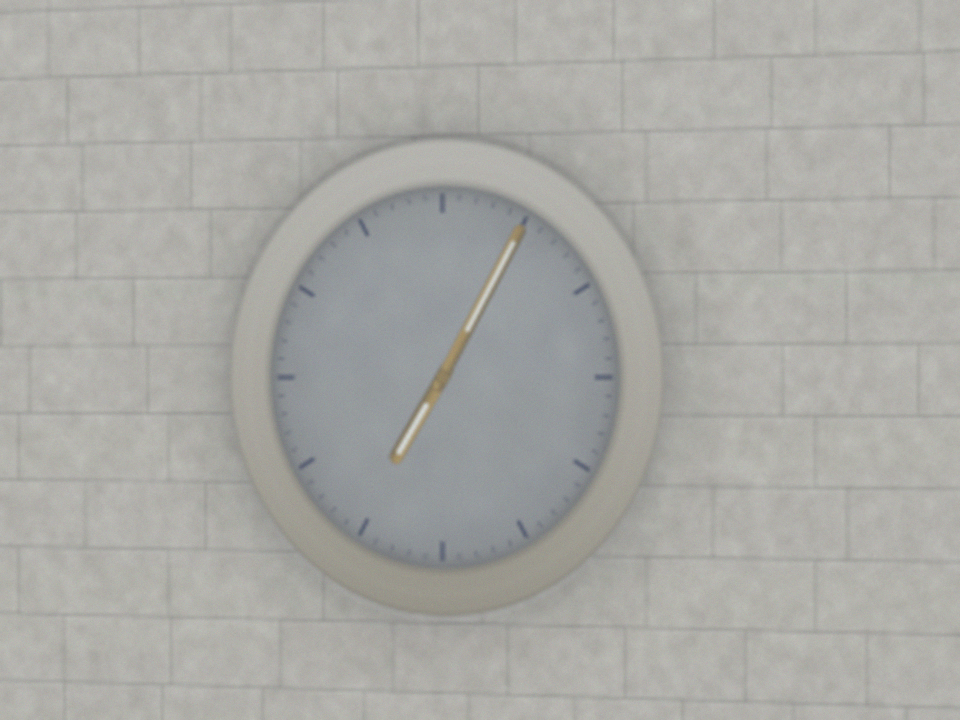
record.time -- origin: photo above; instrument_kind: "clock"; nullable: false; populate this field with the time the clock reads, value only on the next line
7:05
